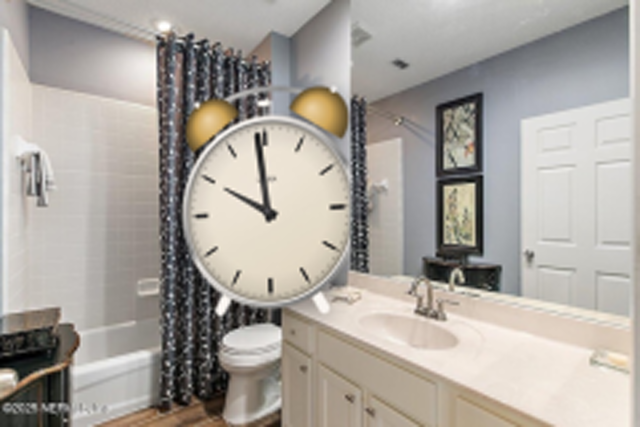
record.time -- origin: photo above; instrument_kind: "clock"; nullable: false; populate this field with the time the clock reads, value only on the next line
9:59
